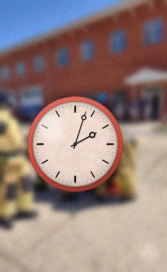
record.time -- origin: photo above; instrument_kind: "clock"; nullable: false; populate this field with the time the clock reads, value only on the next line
2:03
